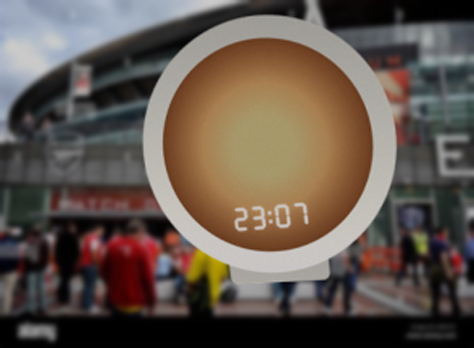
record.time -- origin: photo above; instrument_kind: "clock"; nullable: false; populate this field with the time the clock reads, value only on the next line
23:07
